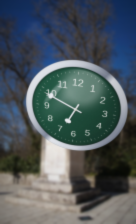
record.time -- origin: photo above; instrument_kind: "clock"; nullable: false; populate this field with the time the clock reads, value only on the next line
6:49
